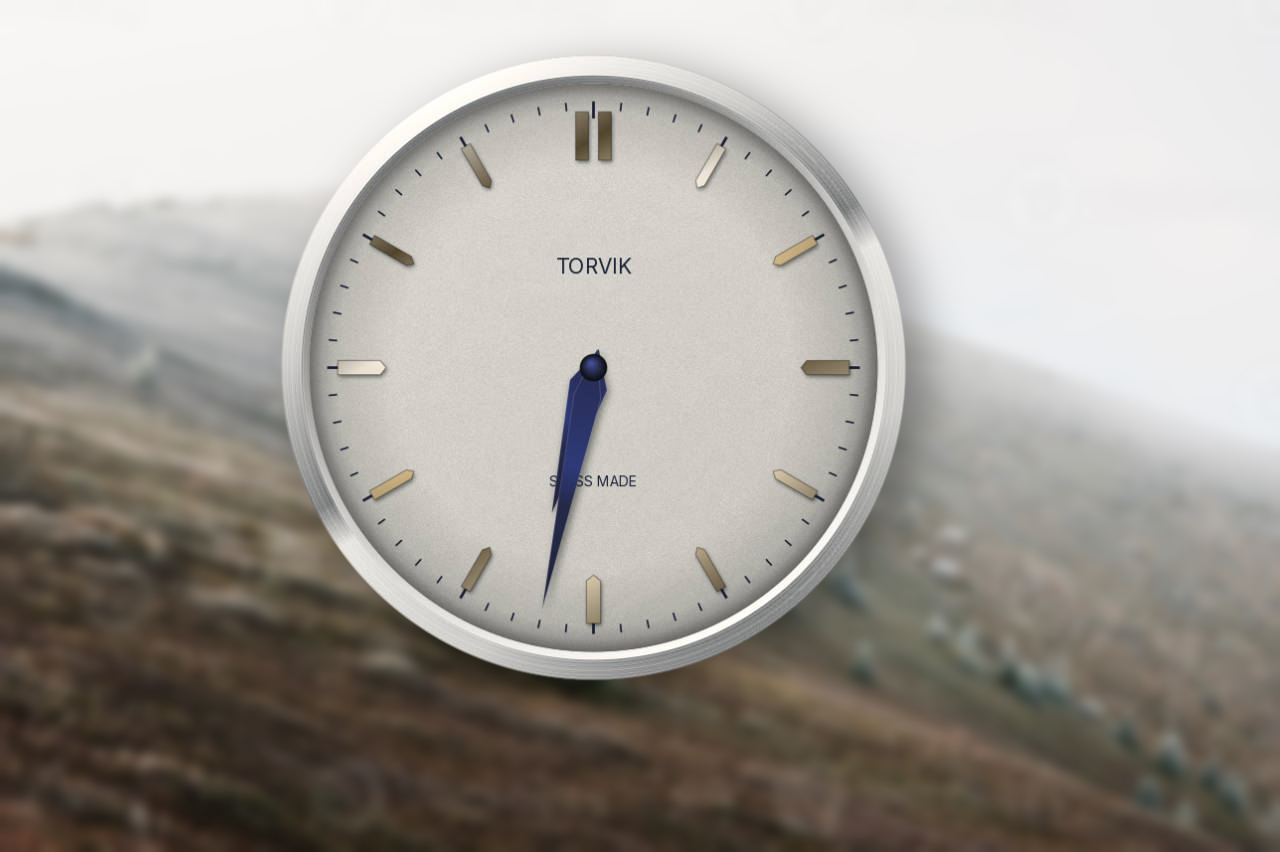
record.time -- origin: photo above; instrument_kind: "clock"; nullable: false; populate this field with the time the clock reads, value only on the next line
6:32
